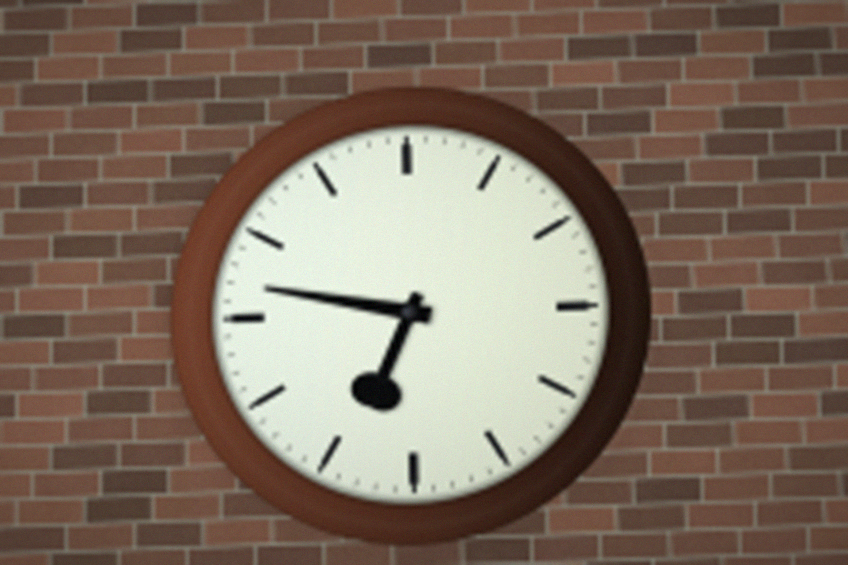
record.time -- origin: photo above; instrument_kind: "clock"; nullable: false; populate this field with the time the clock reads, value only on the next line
6:47
